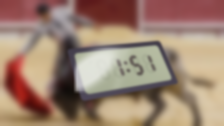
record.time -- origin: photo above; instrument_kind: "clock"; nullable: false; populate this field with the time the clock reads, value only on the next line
1:51
